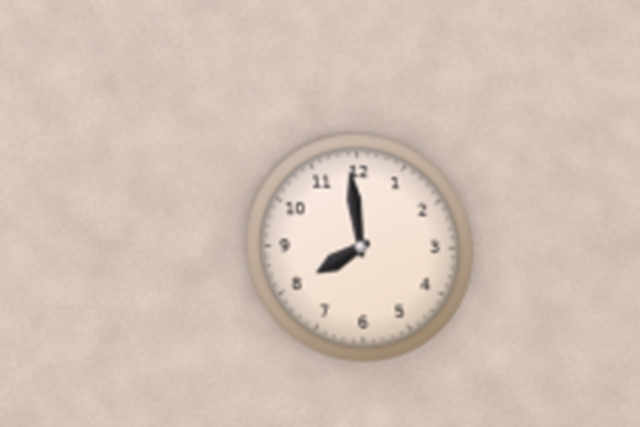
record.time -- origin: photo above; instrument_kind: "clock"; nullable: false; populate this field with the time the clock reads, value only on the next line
7:59
